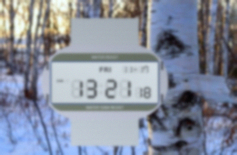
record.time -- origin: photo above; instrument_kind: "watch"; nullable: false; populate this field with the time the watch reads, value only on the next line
13:21
